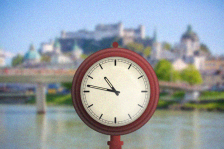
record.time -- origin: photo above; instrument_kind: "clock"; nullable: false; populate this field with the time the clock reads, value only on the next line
10:47
